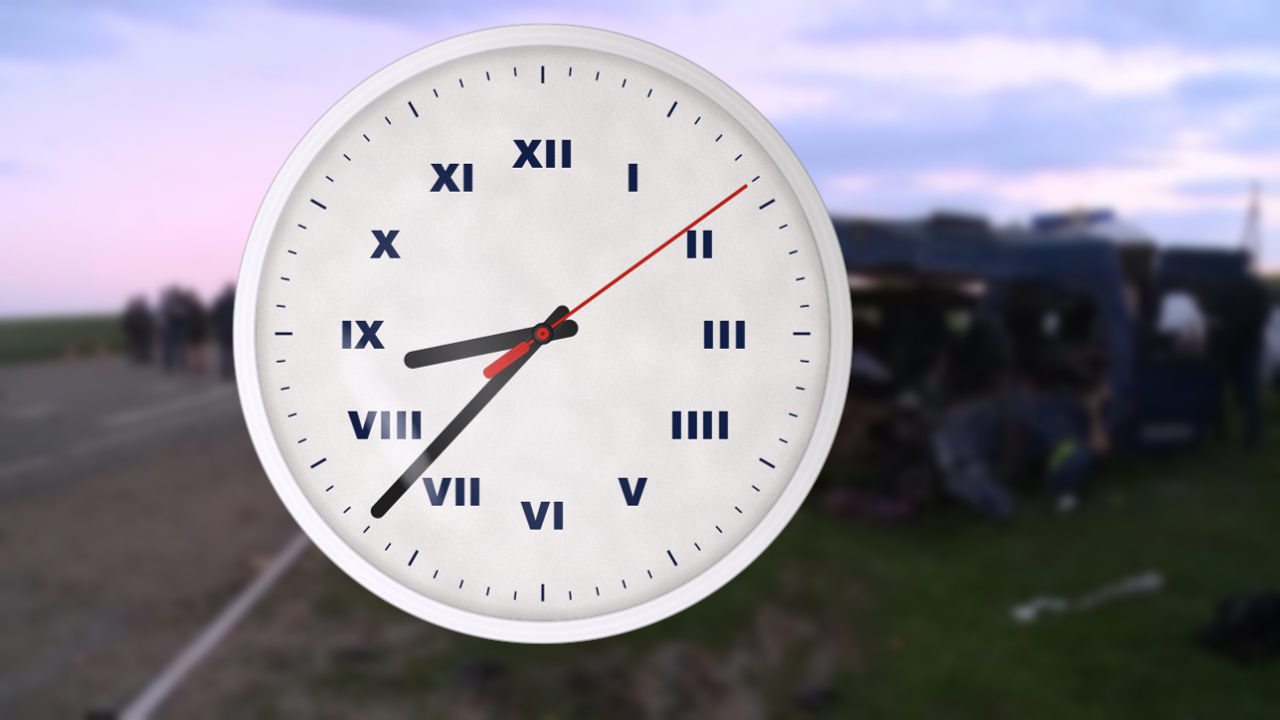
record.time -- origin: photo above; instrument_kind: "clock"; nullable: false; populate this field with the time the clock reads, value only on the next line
8:37:09
